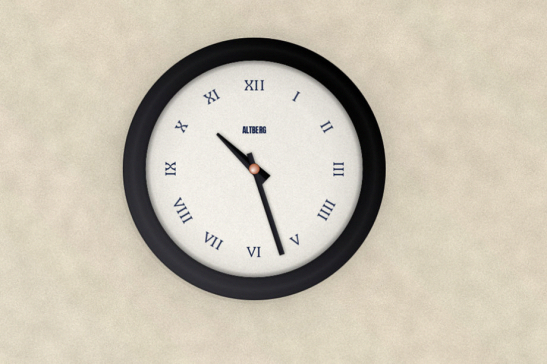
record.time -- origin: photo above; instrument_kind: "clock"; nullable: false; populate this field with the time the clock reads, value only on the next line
10:27
